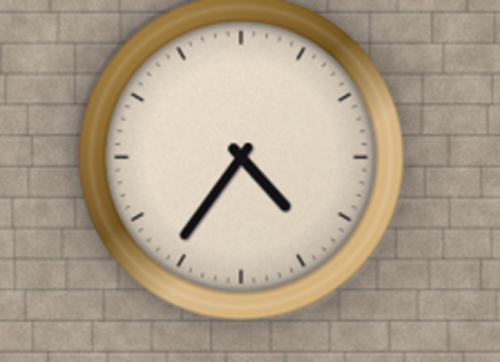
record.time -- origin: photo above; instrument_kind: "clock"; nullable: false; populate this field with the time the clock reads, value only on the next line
4:36
